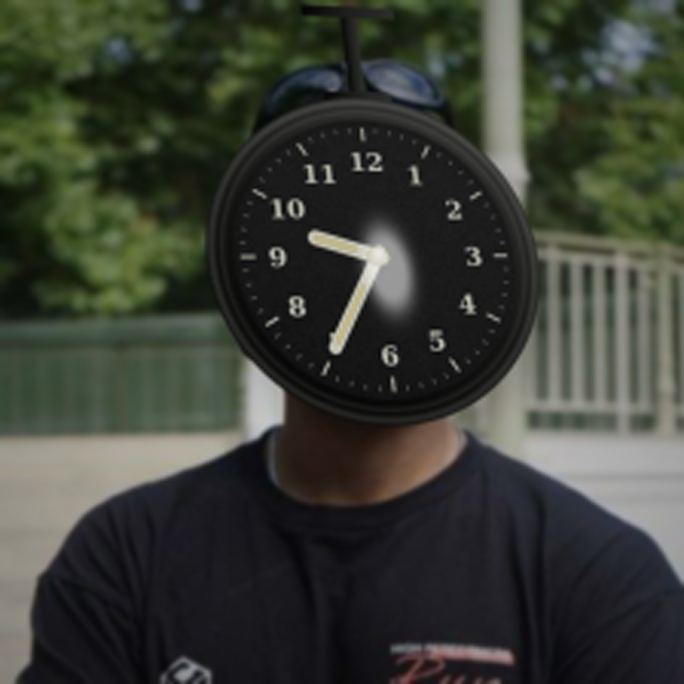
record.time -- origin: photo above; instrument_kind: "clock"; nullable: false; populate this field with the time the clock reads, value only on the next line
9:35
